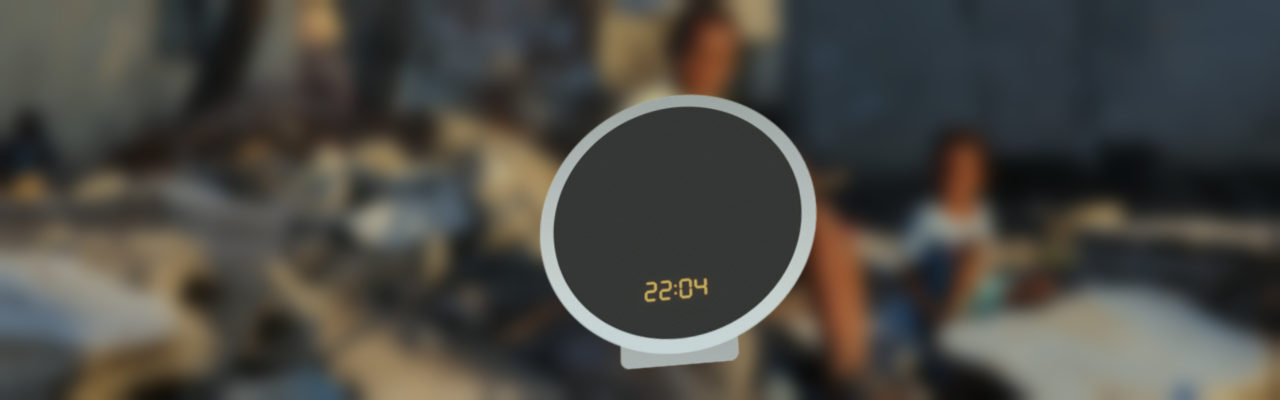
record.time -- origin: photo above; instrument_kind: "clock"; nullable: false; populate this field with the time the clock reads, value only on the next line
22:04
